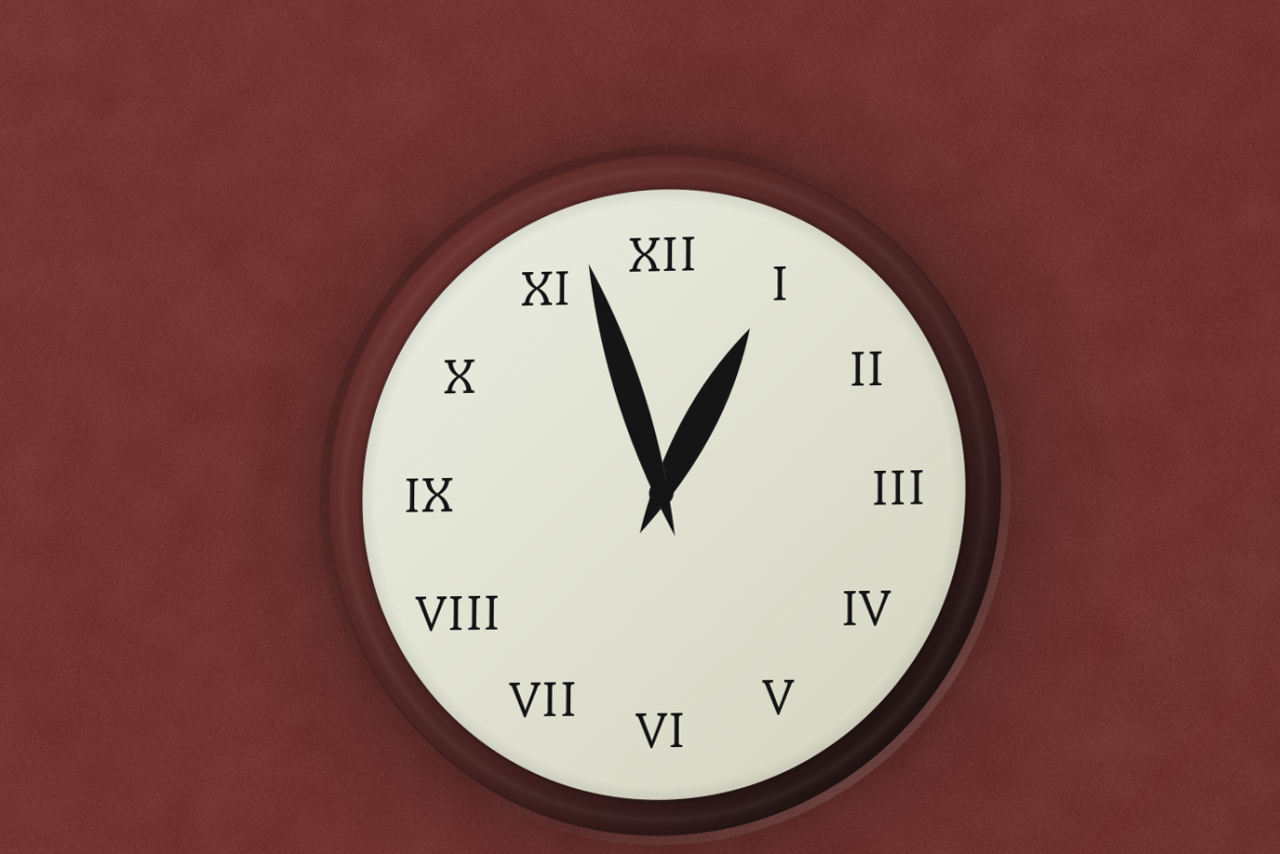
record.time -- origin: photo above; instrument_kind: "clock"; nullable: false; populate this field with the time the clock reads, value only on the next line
12:57
